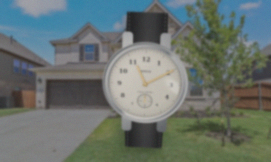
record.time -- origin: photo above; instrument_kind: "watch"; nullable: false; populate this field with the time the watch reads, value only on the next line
11:10
